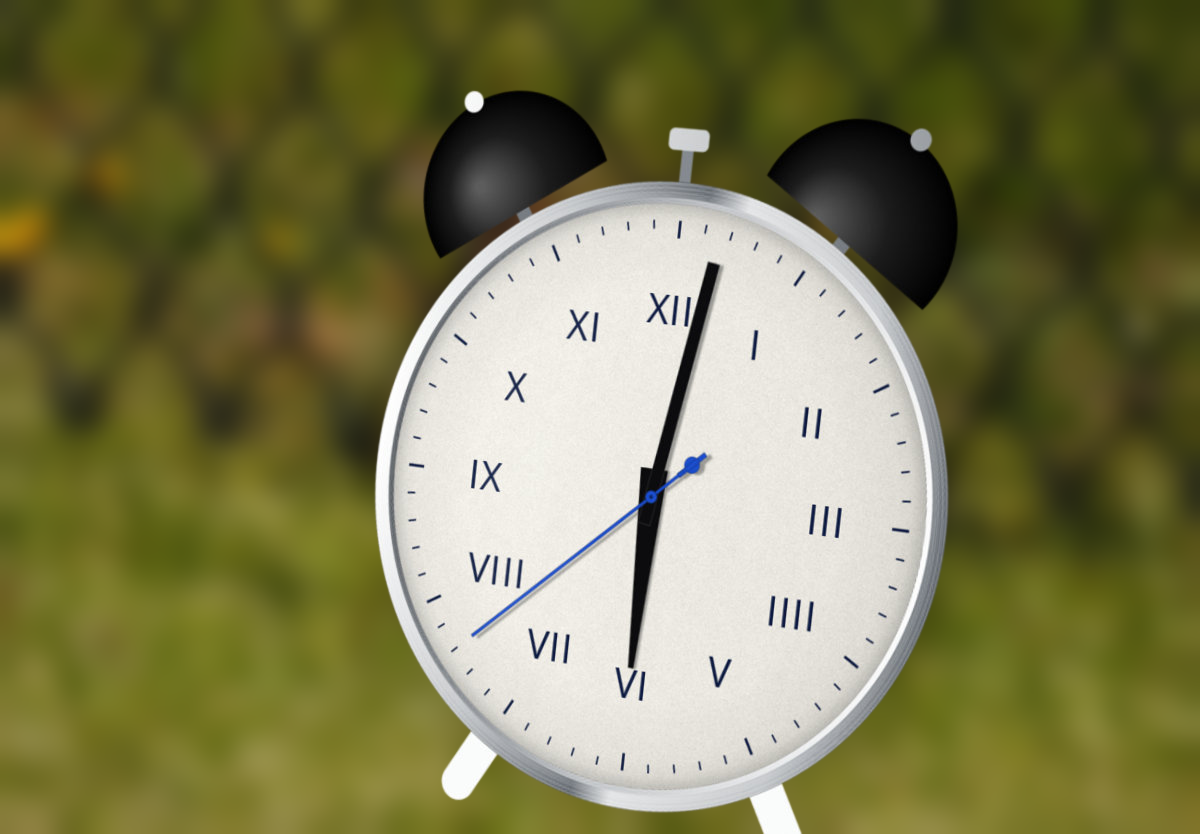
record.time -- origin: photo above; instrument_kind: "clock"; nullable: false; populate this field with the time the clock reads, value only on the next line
6:01:38
